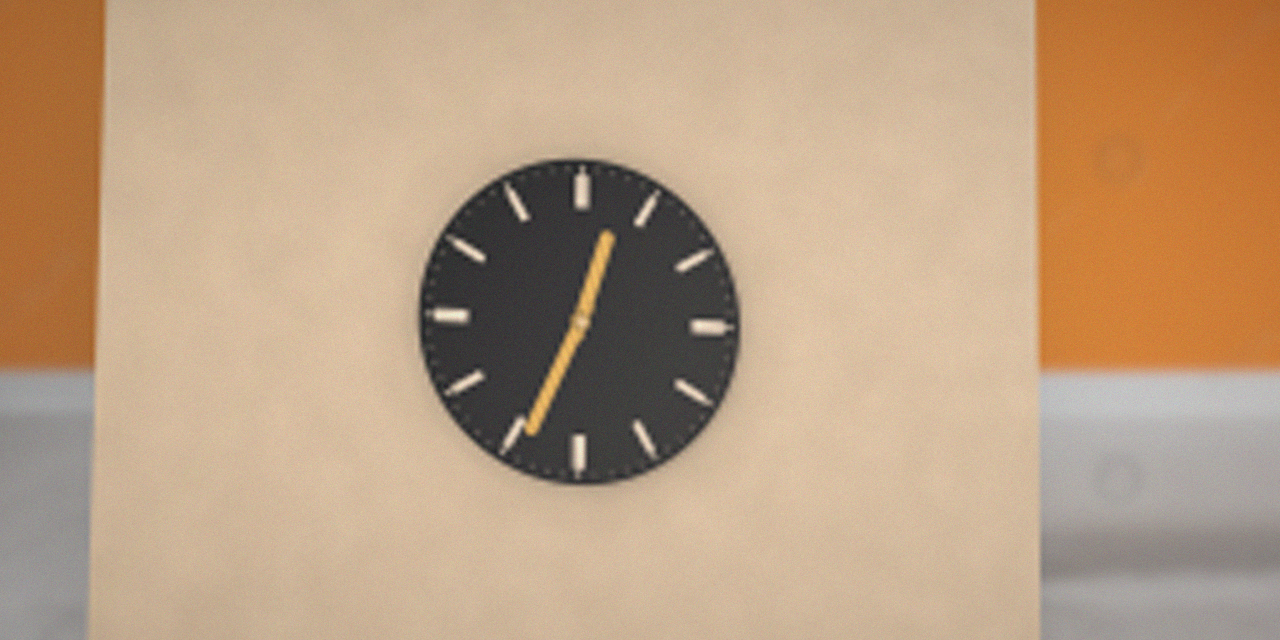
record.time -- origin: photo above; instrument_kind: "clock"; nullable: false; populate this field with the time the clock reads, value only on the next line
12:34
